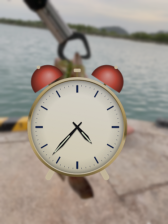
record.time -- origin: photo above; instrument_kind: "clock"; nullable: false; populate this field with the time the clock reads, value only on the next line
4:37
